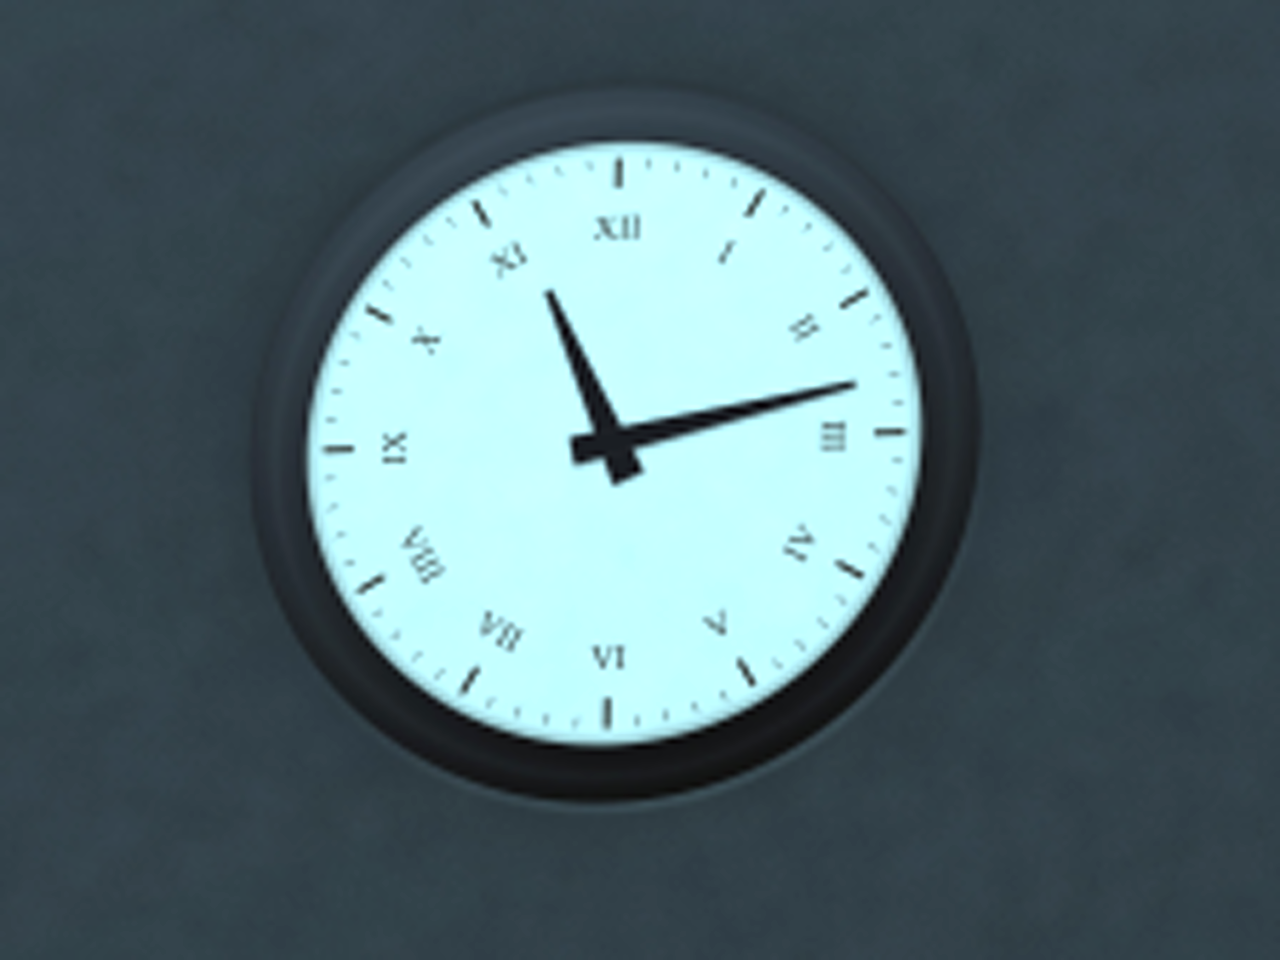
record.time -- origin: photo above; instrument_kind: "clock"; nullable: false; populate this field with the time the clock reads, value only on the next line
11:13
